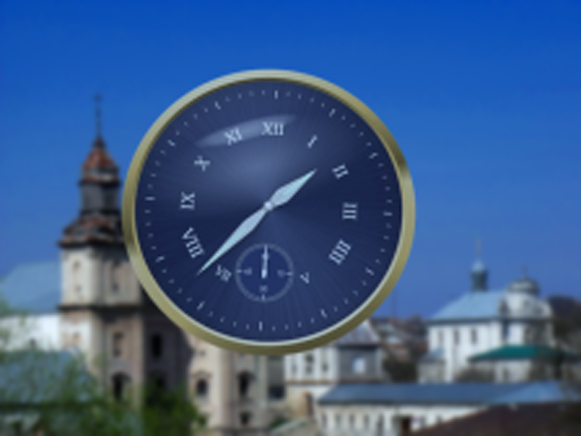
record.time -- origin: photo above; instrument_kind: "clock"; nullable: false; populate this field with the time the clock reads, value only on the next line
1:37
